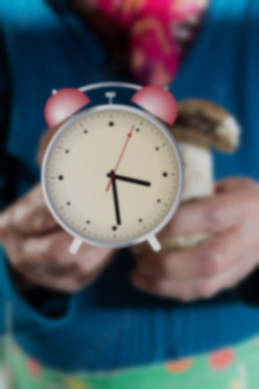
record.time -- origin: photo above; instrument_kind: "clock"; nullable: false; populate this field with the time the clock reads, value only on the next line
3:29:04
